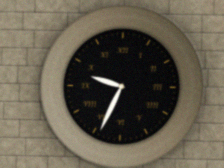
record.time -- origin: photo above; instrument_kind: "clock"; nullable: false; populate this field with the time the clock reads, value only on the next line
9:34
